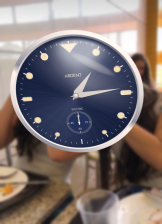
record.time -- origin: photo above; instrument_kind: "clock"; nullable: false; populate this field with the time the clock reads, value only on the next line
1:14
